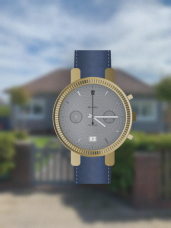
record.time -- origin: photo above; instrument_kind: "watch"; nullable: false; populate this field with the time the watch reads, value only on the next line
4:15
